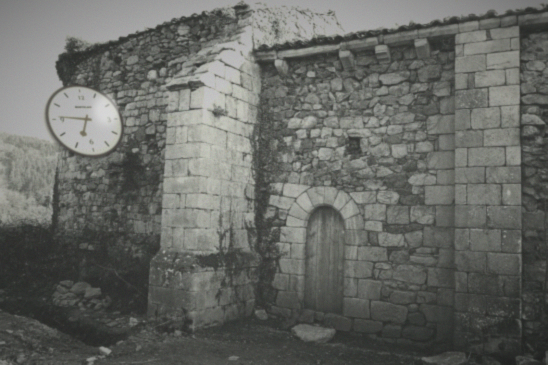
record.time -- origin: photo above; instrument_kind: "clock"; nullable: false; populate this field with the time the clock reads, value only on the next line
6:46
